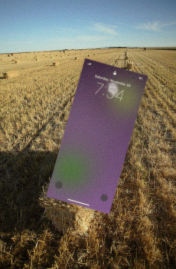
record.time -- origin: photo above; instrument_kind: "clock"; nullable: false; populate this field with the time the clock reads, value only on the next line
7:54
